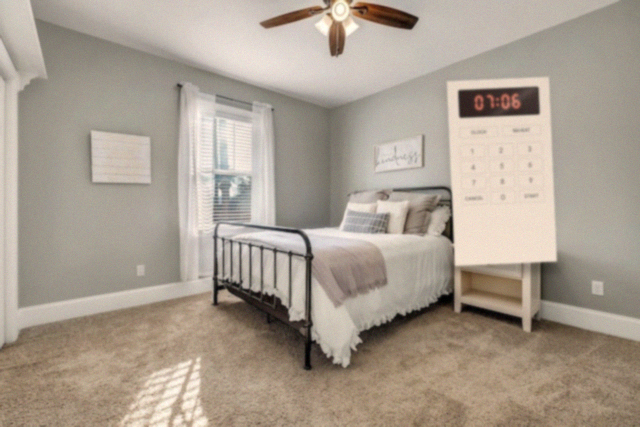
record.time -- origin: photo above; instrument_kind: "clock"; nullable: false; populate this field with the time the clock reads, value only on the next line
7:06
